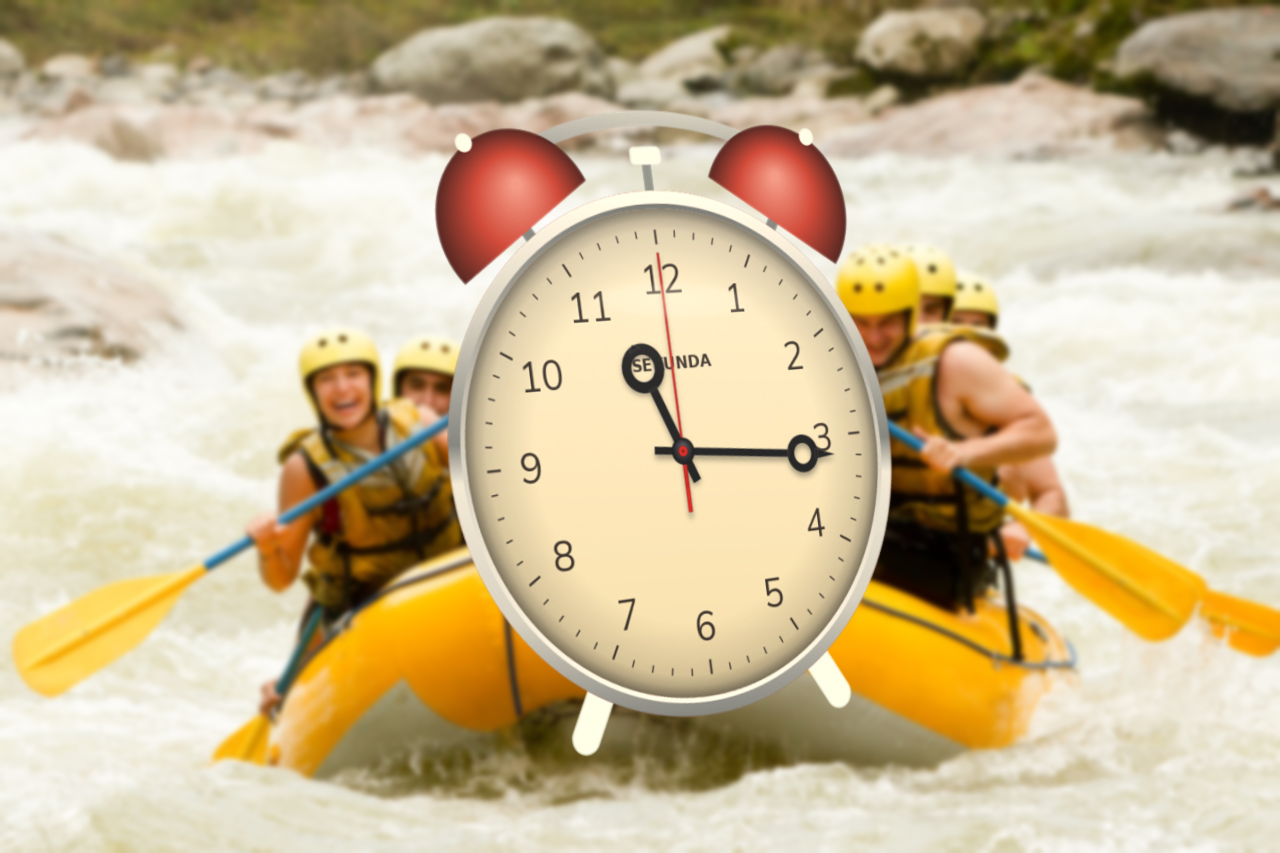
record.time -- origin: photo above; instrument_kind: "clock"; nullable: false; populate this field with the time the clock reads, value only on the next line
11:16:00
